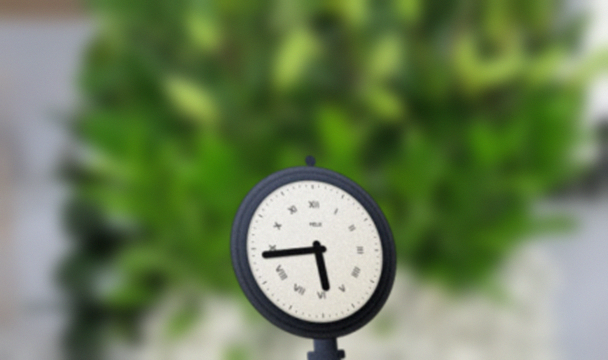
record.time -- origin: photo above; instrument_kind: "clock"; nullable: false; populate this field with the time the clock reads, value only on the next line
5:44
